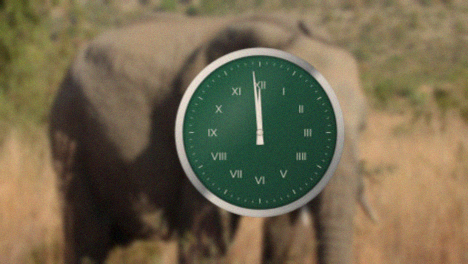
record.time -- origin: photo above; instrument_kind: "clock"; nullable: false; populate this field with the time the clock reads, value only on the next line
11:59
